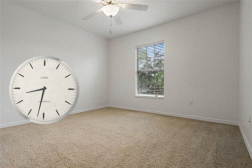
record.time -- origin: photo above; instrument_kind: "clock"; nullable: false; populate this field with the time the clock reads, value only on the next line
8:32
